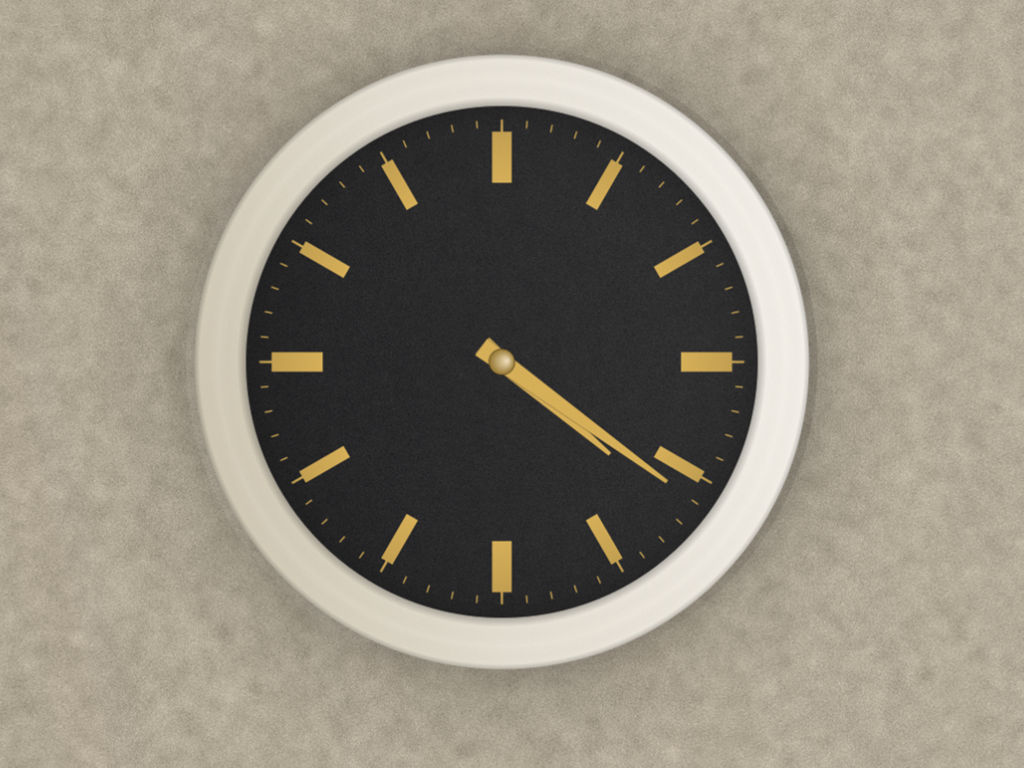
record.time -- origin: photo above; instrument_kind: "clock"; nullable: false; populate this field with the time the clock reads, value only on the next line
4:21
